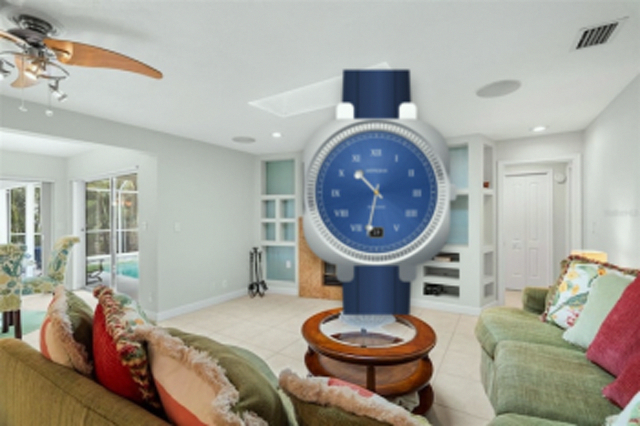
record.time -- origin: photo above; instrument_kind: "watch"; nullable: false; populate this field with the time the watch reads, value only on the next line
10:32
